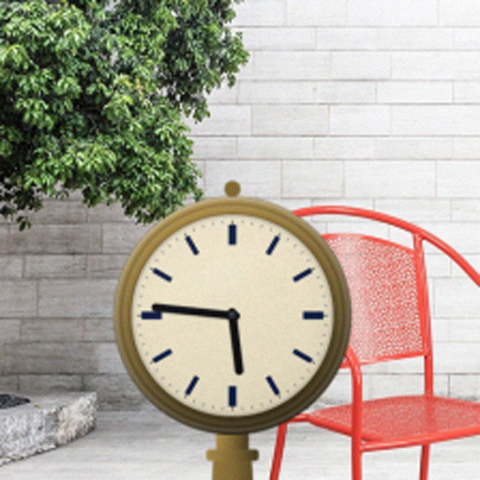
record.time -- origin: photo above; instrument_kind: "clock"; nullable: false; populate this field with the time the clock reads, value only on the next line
5:46
